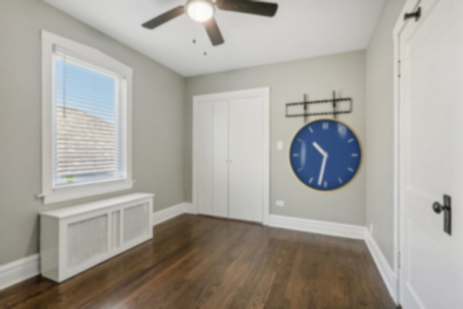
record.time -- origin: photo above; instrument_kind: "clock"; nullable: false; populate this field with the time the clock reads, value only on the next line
10:32
